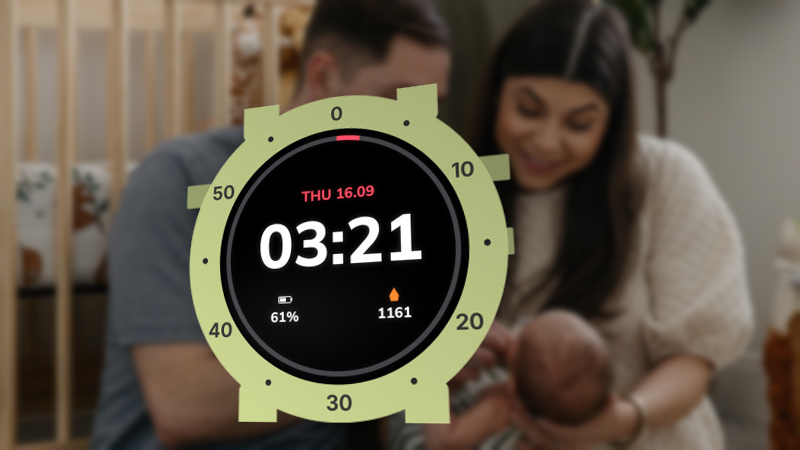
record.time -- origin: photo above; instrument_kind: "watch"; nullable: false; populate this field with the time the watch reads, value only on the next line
3:21
